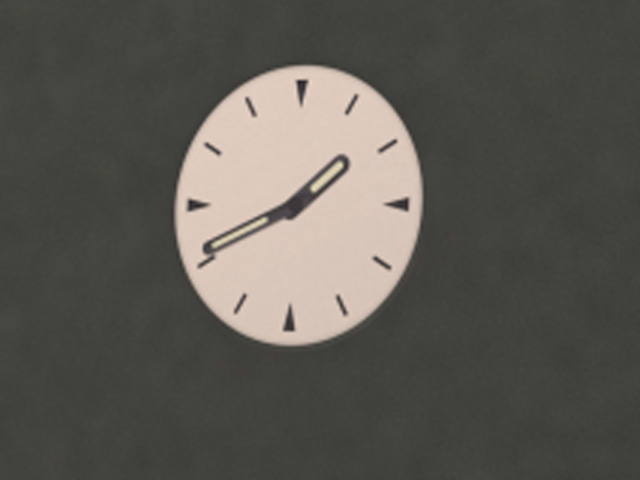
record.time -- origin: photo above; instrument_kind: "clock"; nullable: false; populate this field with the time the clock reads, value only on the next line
1:41
